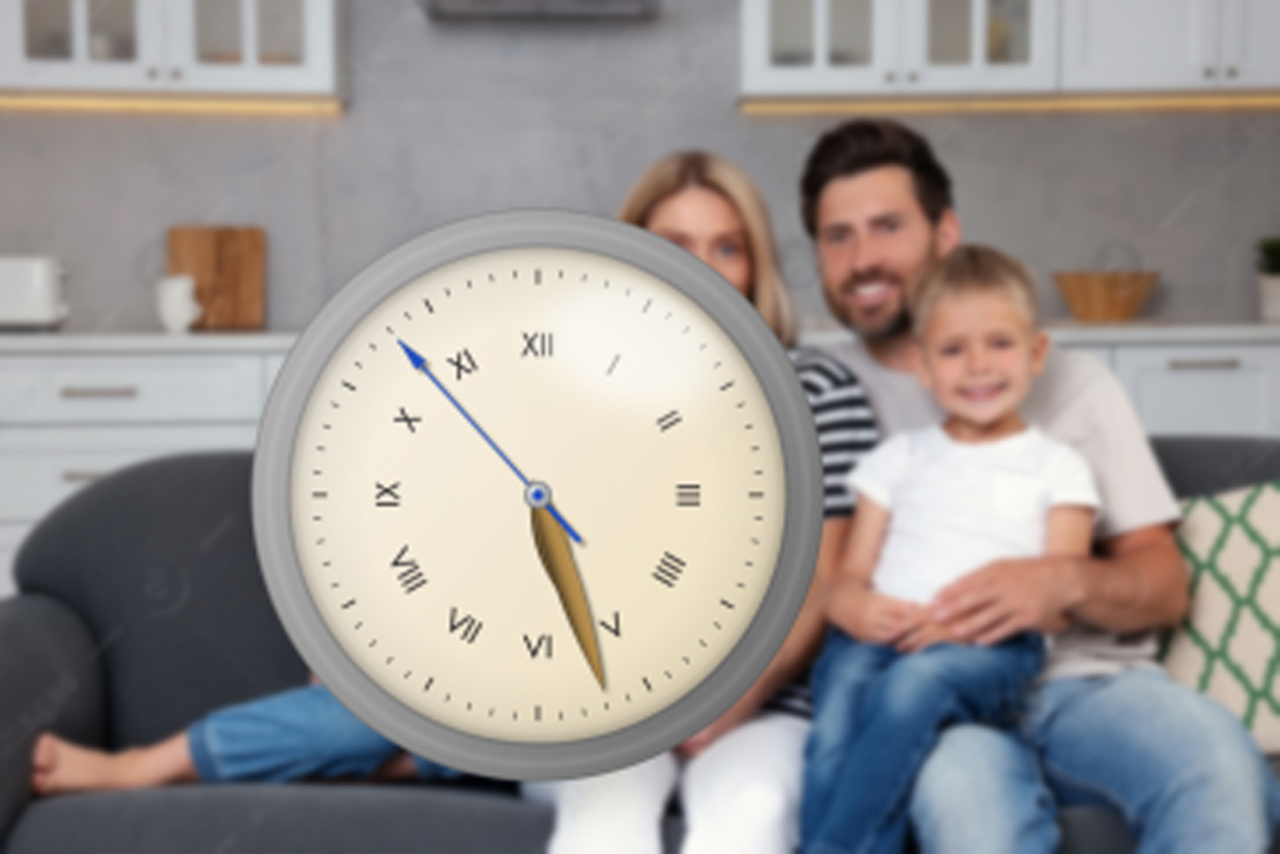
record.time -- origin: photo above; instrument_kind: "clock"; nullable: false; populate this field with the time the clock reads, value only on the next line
5:26:53
